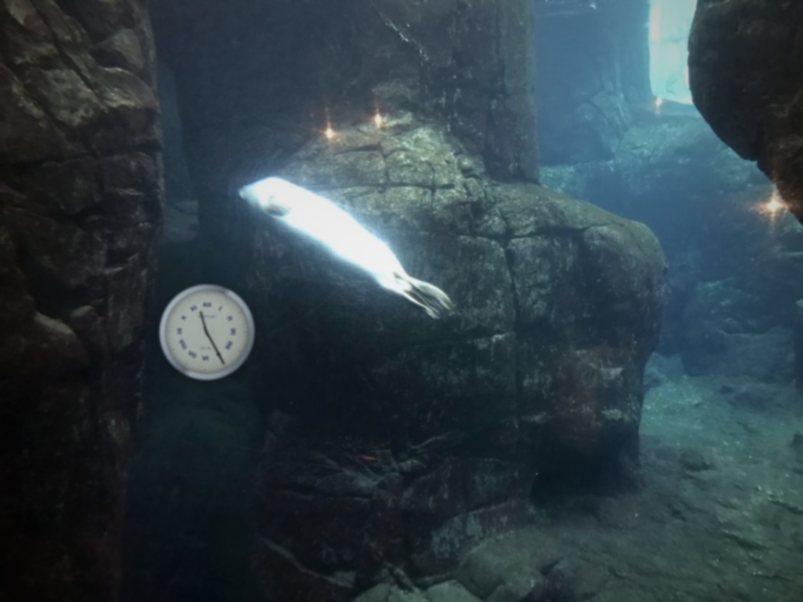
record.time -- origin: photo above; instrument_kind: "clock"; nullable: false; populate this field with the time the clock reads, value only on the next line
11:25
